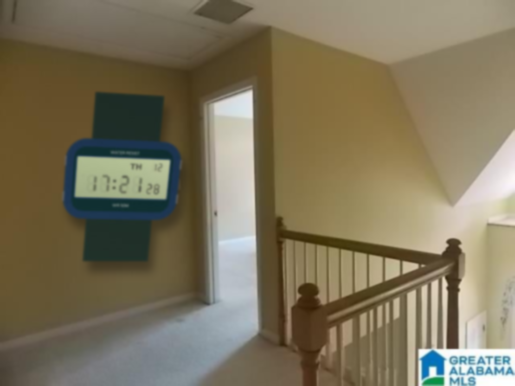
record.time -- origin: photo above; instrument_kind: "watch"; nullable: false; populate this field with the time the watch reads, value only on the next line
17:21
